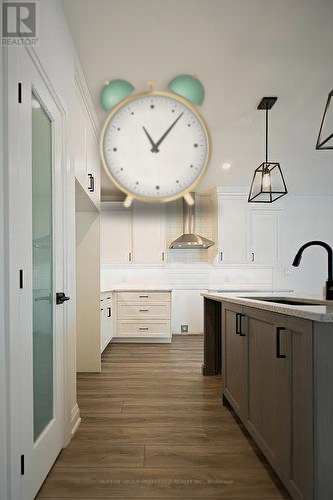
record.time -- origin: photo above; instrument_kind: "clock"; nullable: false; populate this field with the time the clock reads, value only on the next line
11:07
